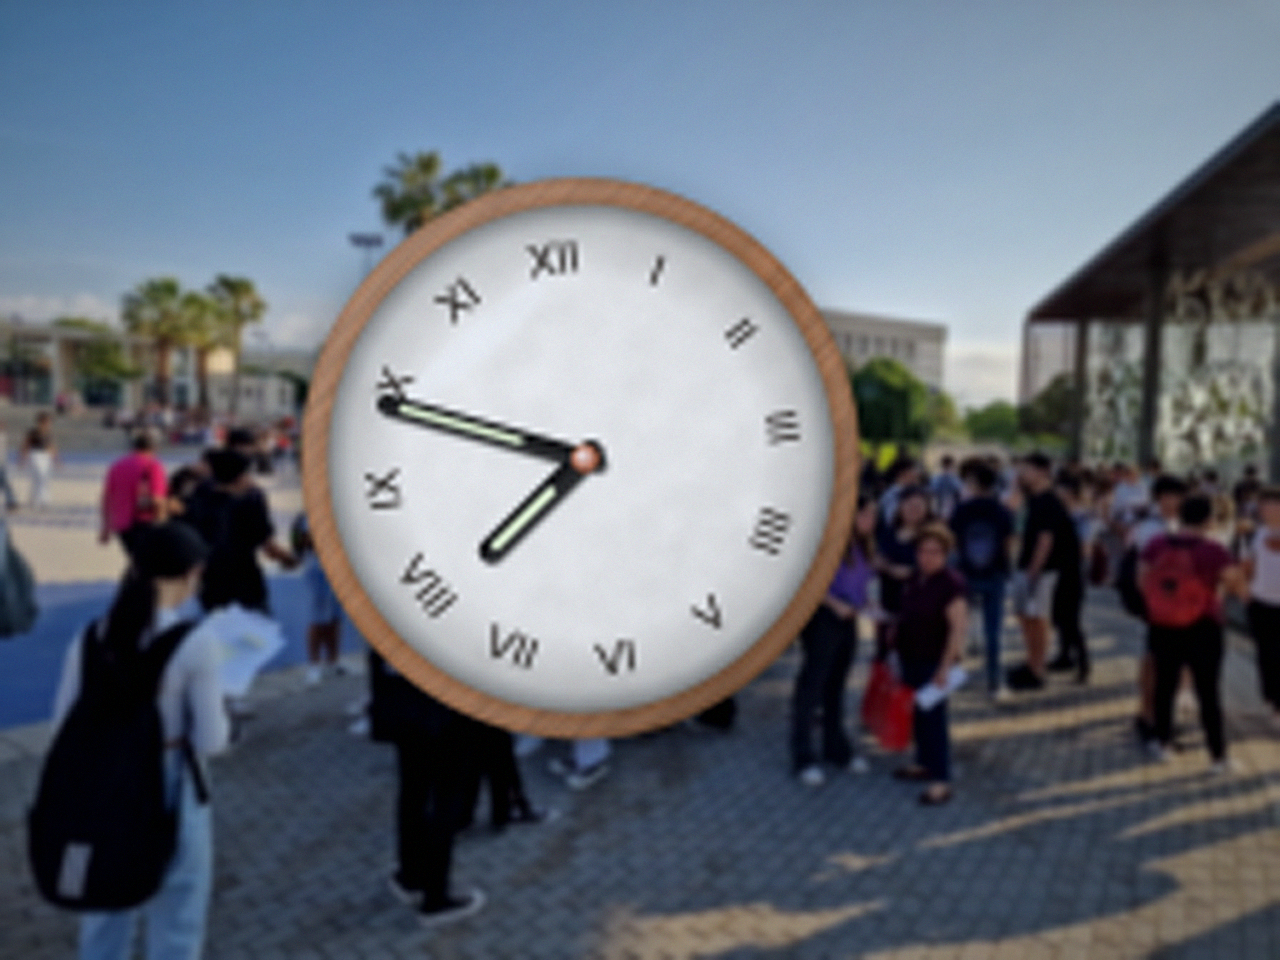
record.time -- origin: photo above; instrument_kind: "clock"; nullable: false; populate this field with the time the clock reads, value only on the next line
7:49
